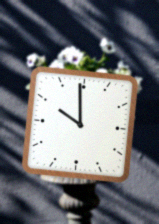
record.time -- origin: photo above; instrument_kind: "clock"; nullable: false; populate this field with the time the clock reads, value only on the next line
9:59
